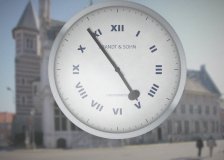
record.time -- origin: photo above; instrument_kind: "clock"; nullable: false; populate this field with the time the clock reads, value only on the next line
4:54
